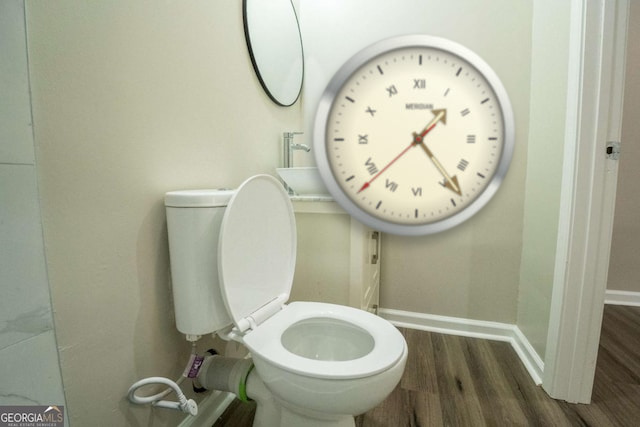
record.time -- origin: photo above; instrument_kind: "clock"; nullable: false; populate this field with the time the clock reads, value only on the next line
1:23:38
